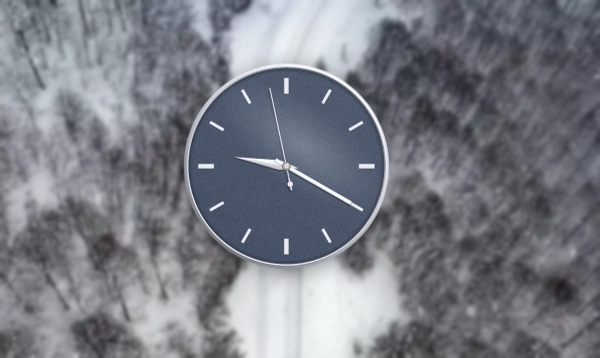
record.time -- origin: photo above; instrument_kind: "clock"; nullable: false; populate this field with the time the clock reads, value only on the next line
9:19:58
